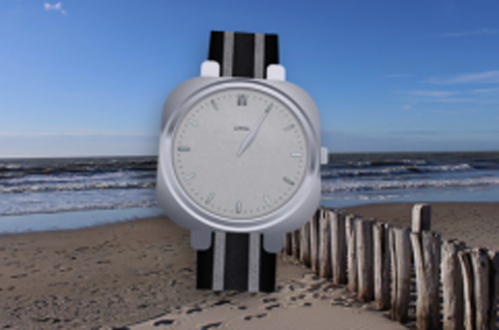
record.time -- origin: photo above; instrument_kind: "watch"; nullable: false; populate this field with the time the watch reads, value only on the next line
1:05
